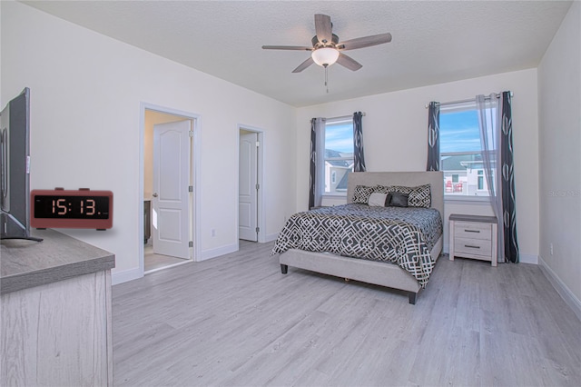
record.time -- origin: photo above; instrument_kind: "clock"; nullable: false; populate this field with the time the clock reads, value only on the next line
15:13
